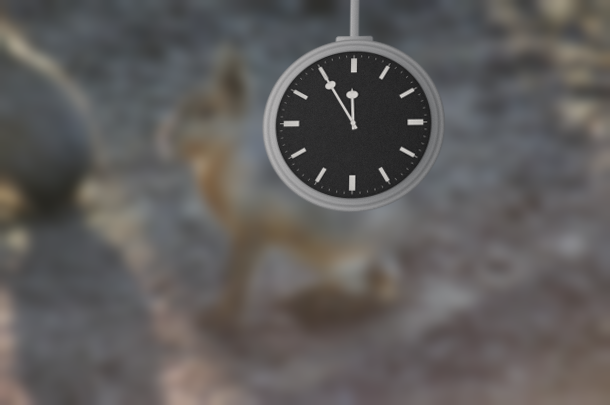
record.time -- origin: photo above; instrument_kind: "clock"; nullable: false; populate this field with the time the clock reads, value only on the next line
11:55
